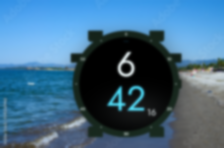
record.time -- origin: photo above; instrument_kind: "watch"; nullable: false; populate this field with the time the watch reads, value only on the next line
6:42
